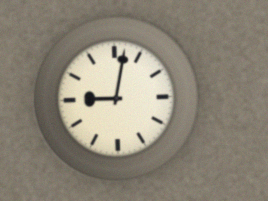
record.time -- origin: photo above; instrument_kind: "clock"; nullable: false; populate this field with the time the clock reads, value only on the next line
9:02
